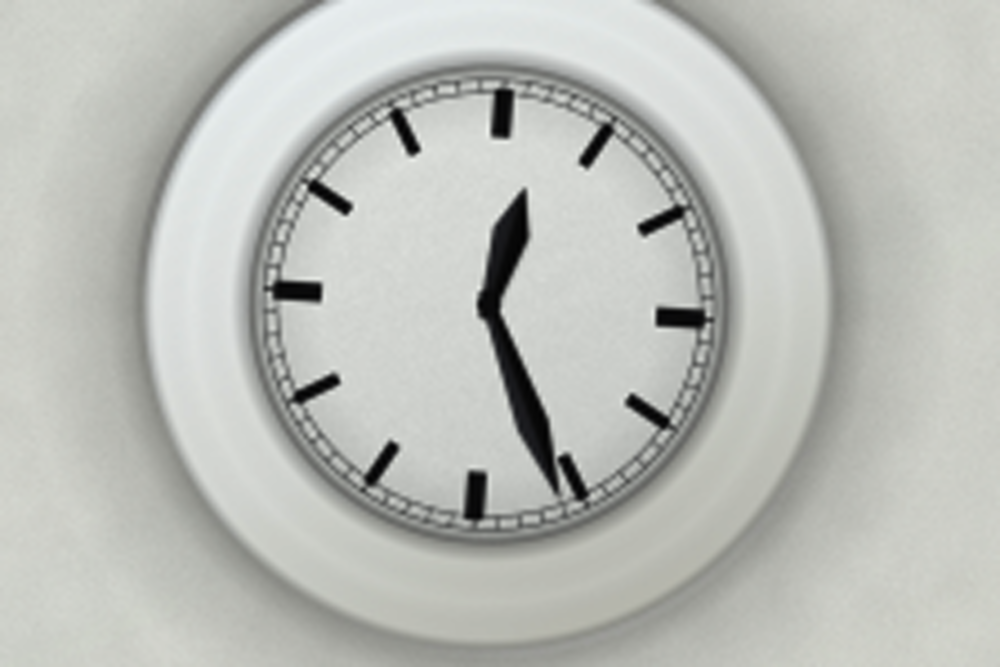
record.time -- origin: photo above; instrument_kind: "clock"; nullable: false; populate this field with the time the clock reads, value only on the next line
12:26
